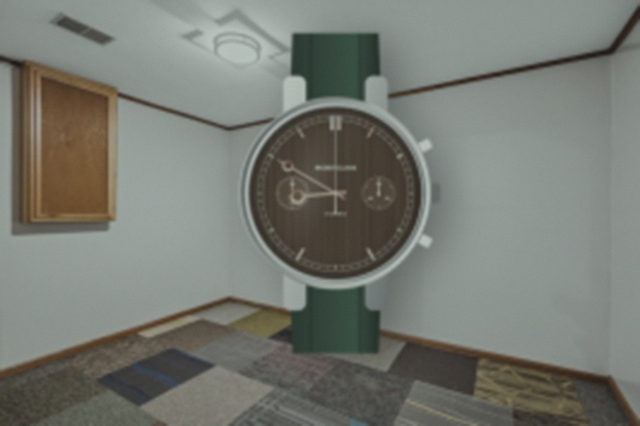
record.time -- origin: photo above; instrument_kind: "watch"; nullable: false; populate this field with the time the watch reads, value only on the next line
8:50
